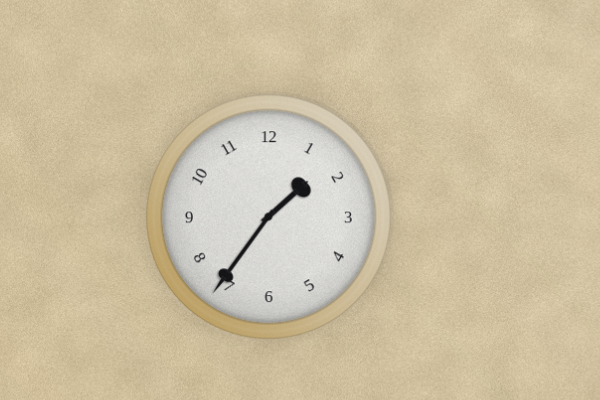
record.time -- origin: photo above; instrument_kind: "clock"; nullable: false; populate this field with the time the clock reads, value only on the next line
1:36
